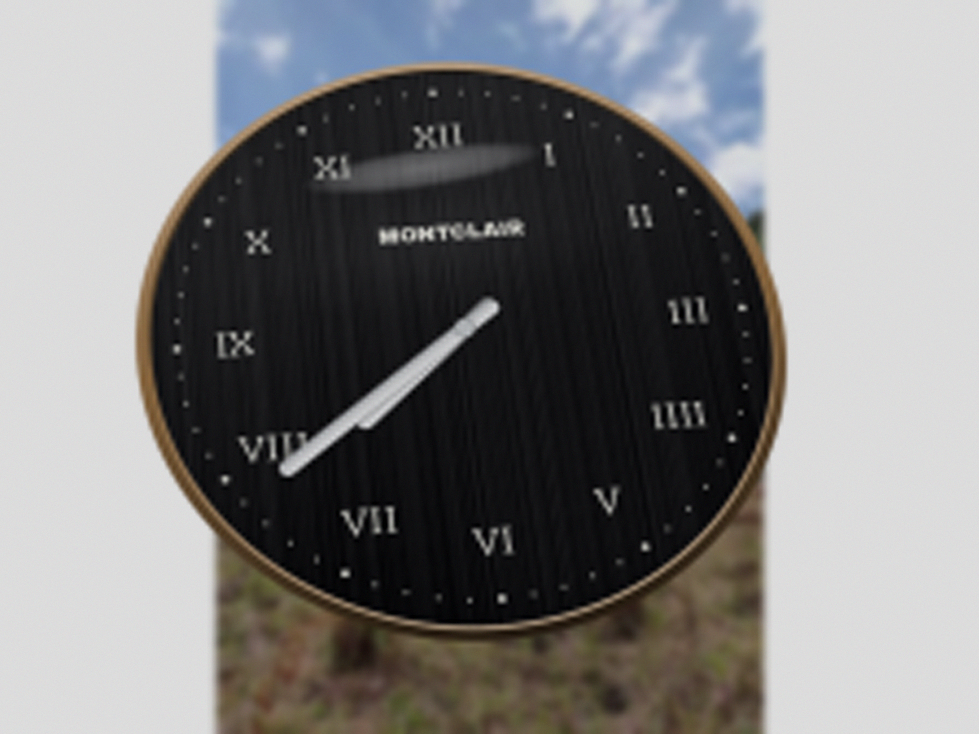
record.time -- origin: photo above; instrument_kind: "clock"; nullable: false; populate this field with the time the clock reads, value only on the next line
7:39
